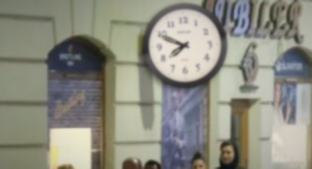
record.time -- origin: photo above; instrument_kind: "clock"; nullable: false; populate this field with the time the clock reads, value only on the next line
7:49
